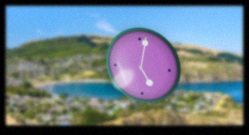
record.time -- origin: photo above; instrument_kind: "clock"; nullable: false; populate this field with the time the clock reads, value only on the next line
5:02
